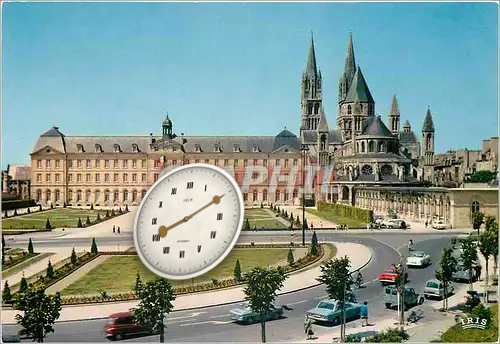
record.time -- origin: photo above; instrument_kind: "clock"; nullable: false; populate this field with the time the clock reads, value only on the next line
8:10
